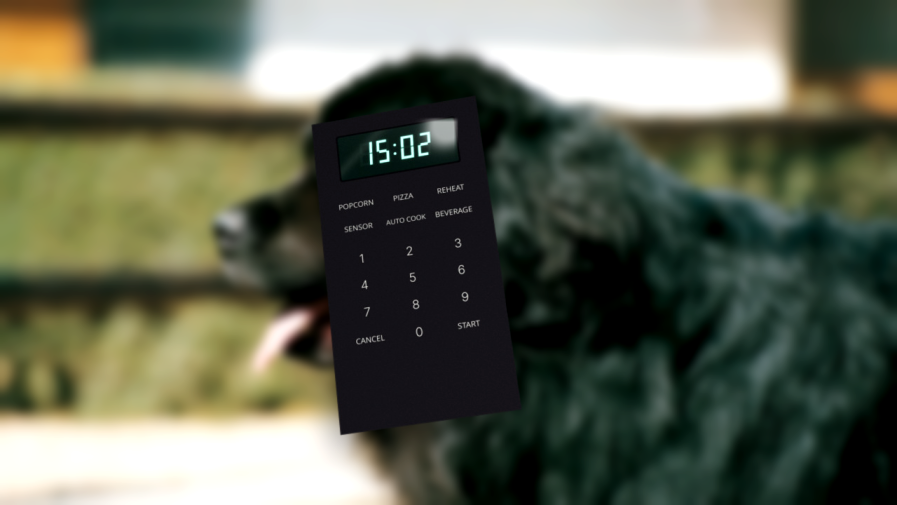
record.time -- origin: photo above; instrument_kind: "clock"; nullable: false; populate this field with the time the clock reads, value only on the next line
15:02
